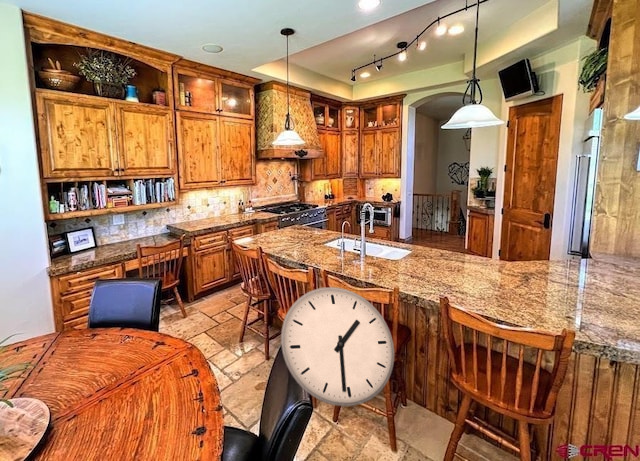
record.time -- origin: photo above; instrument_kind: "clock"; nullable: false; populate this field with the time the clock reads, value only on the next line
1:31
